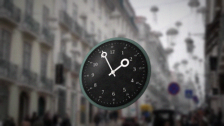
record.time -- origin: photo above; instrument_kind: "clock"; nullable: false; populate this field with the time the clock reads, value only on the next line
1:56
